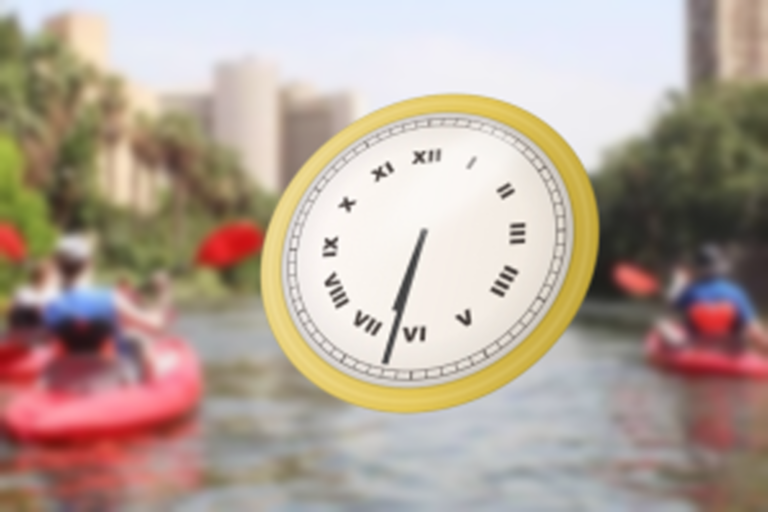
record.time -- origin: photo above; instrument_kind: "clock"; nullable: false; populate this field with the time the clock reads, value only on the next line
6:32
